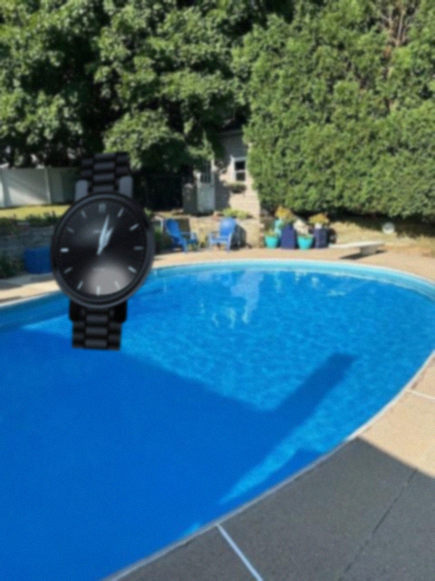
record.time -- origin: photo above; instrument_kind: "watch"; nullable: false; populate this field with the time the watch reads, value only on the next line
1:02
